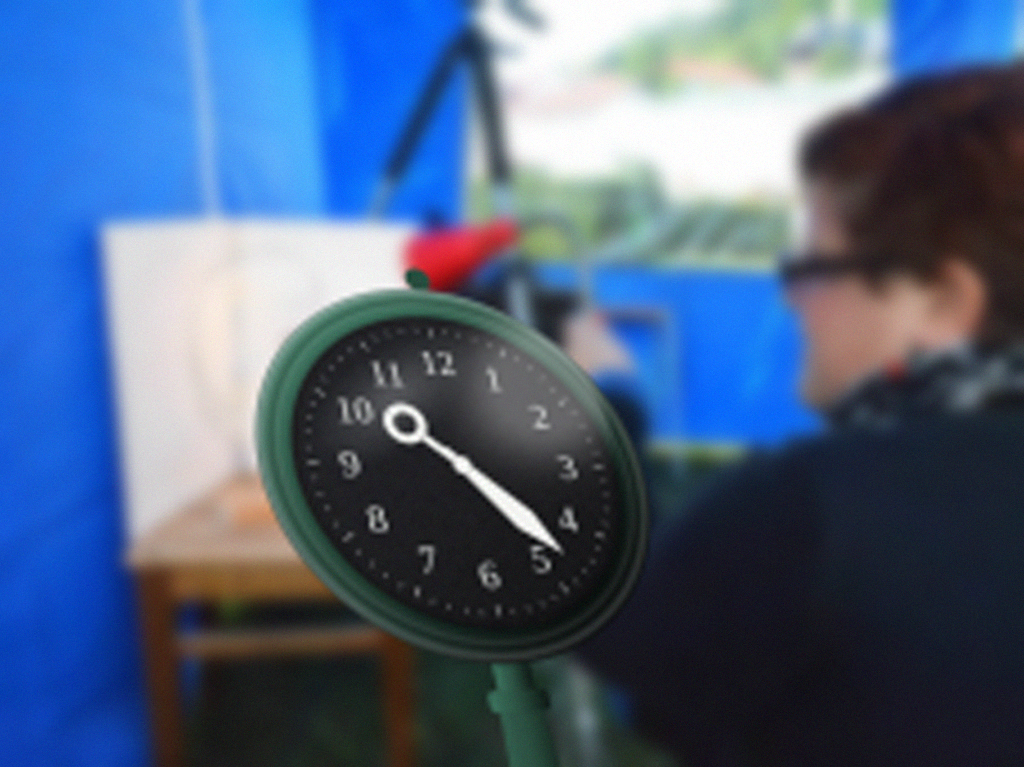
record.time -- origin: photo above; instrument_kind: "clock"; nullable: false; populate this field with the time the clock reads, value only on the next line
10:23
